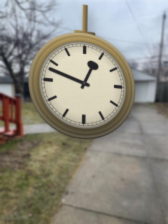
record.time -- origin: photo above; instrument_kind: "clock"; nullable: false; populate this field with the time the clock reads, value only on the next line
12:48
